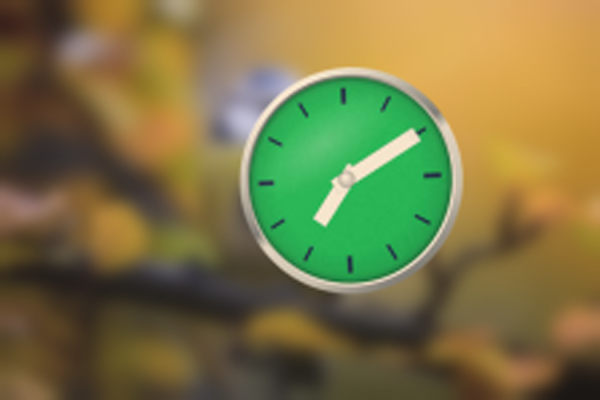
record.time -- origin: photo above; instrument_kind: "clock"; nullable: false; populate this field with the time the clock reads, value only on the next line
7:10
